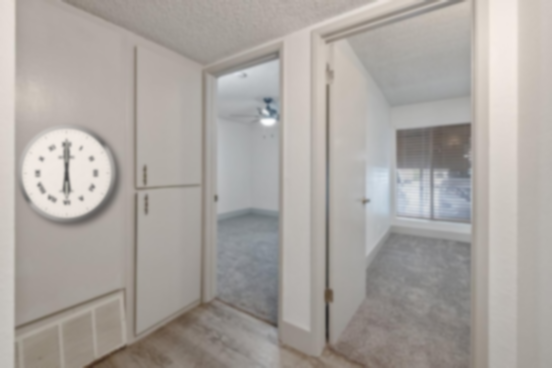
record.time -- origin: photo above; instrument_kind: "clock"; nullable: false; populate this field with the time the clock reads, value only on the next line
6:00
